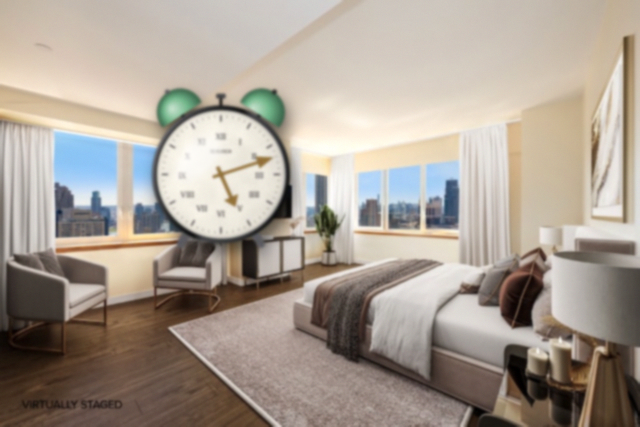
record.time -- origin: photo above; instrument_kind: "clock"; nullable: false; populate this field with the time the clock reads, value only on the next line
5:12
